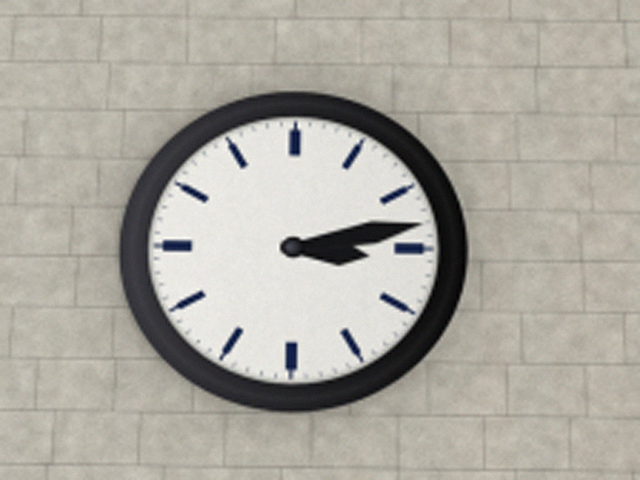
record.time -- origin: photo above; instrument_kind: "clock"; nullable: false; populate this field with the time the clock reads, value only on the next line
3:13
